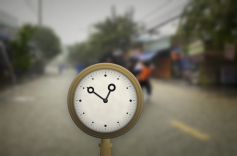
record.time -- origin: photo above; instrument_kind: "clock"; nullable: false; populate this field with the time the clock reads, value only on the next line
12:51
